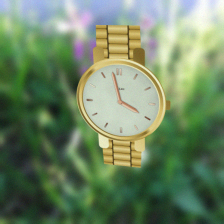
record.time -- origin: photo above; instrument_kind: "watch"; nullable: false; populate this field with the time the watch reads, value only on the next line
3:58
